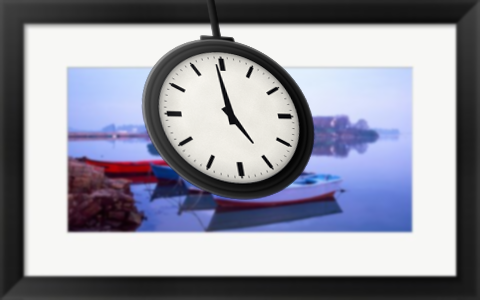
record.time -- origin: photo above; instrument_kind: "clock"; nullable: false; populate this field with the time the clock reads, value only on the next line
4:59
